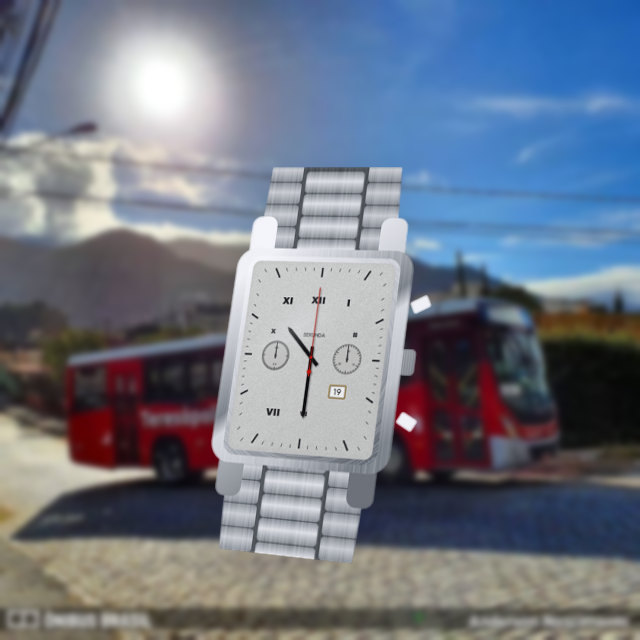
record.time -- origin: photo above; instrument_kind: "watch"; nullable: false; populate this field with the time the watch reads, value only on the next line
10:30
